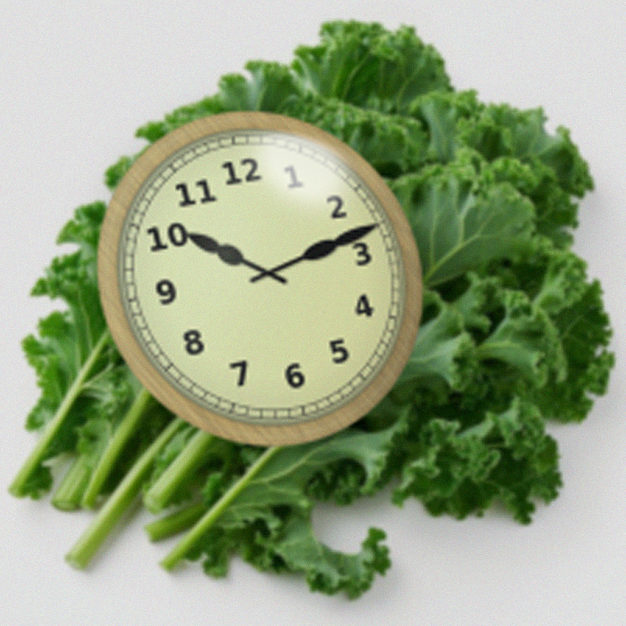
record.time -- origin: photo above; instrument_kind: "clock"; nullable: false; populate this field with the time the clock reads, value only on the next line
10:13
